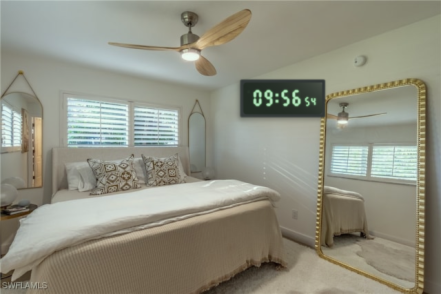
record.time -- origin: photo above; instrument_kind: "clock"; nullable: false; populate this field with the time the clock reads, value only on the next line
9:56:54
